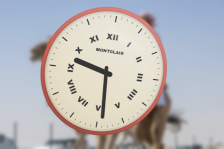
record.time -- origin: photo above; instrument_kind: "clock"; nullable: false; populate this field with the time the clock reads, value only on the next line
9:29
